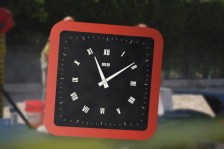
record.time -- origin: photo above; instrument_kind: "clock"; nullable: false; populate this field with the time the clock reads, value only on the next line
11:09
